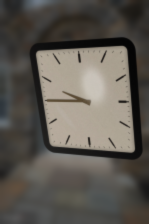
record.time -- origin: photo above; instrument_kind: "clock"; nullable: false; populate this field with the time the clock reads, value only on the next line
9:45
